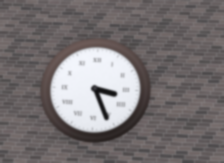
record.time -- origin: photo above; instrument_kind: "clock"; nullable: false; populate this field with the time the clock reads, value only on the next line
3:26
